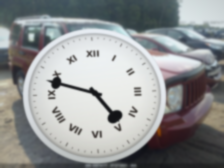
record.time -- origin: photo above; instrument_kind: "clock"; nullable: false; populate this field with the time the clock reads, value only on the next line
4:48
